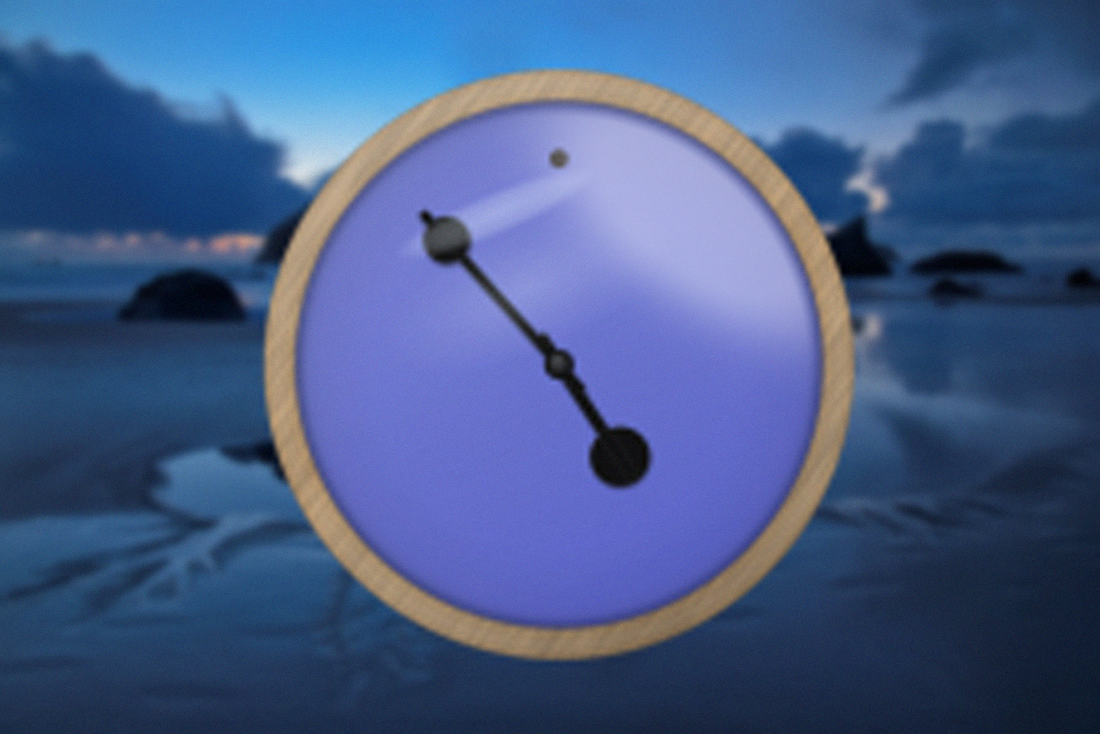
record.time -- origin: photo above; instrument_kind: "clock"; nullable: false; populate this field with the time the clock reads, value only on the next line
4:53
